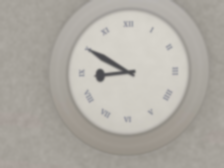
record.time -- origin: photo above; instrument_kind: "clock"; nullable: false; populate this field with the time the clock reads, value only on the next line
8:50
